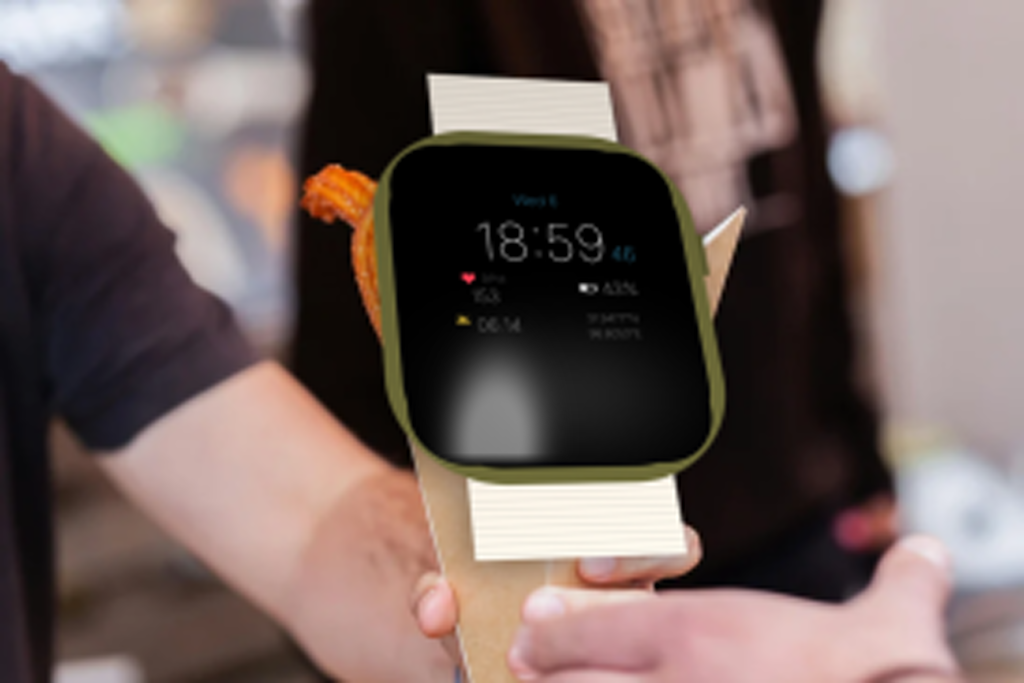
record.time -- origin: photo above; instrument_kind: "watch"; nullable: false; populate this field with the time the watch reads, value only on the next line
18:59
